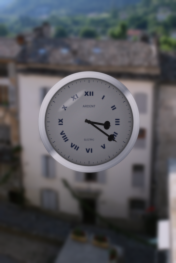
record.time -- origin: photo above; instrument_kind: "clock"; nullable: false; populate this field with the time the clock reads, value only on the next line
3:21
